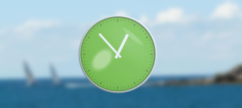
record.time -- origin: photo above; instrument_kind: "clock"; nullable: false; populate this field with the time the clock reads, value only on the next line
12:53
